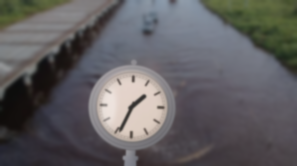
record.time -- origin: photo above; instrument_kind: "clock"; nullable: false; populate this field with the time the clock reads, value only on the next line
1:34
